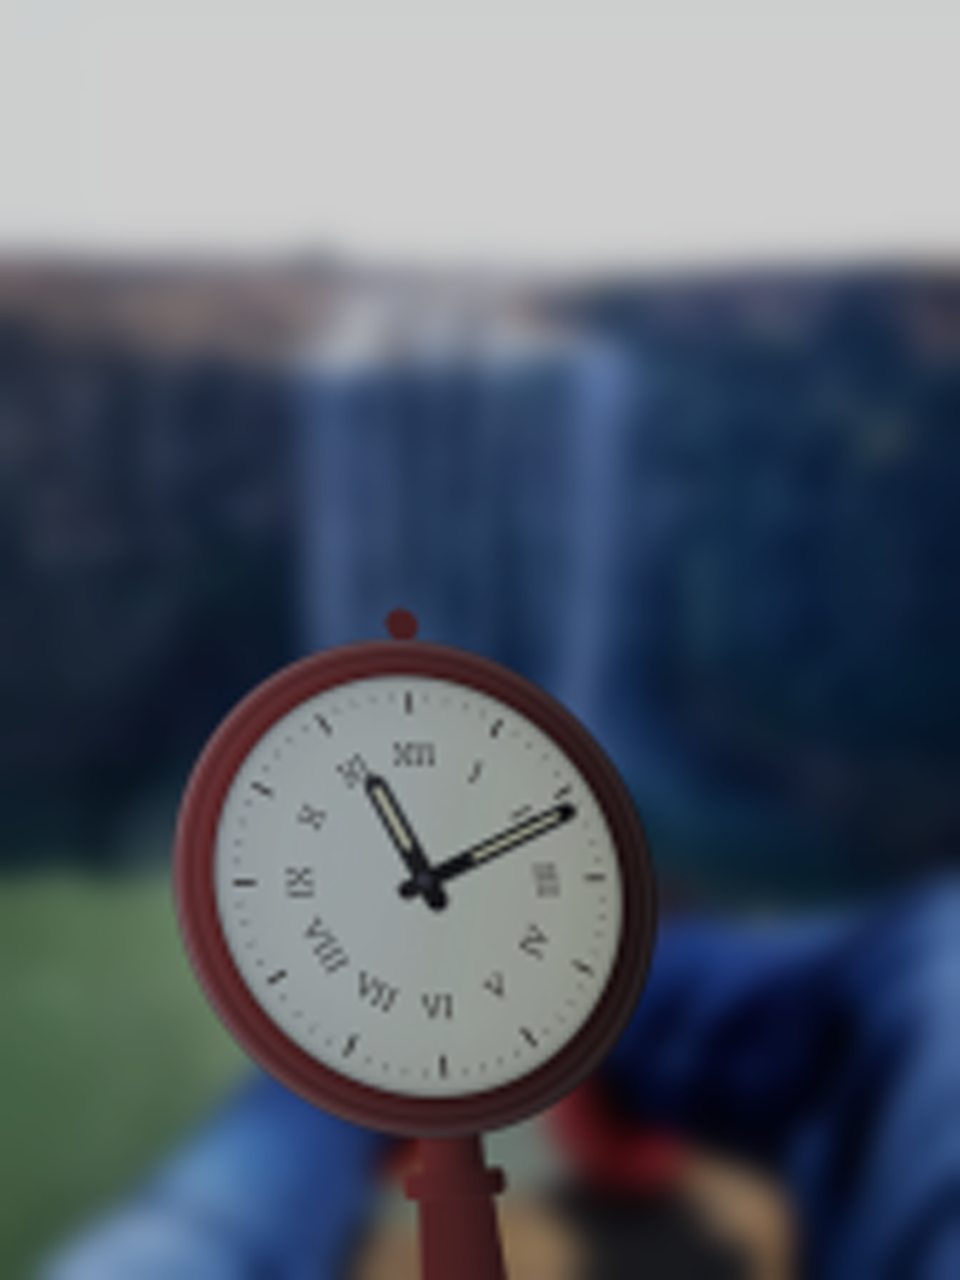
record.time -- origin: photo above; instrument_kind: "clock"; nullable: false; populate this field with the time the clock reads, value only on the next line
11:11
